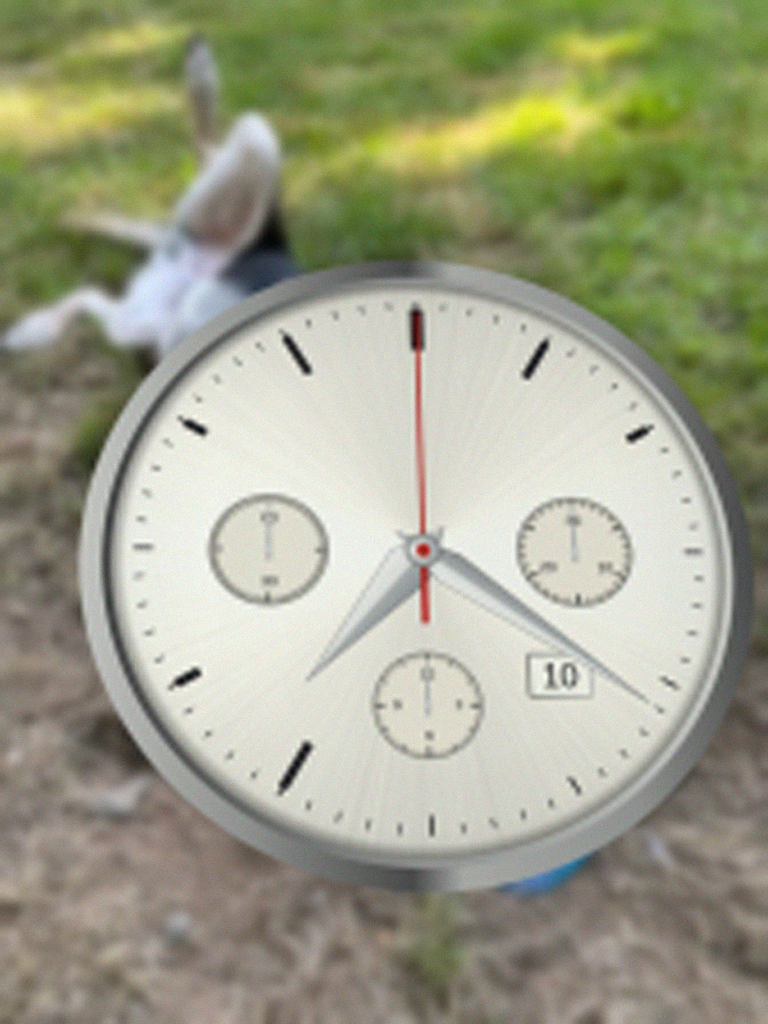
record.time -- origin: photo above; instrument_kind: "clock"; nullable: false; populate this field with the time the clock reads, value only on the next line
7:21
